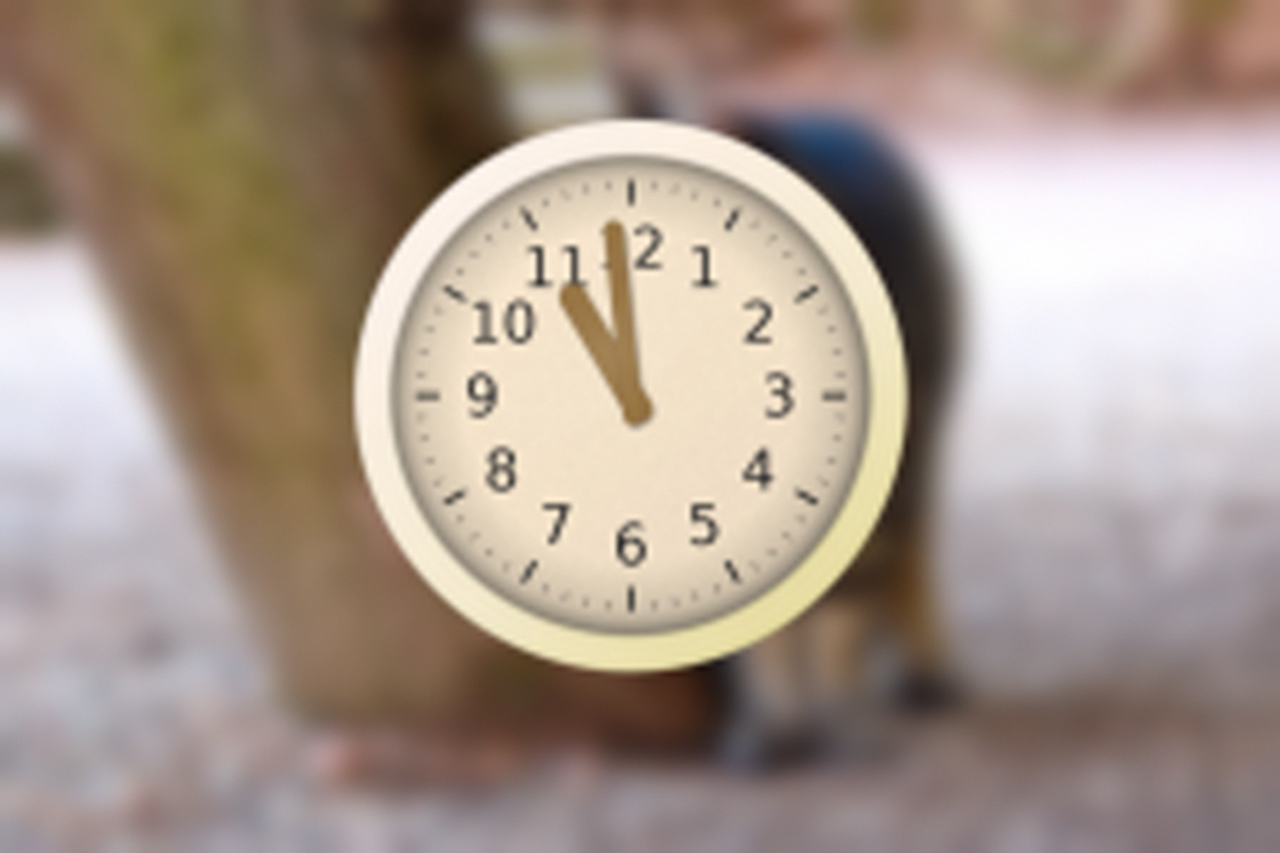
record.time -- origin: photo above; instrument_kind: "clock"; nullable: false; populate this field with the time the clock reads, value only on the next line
10:59
